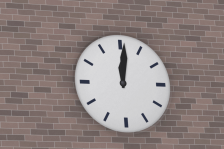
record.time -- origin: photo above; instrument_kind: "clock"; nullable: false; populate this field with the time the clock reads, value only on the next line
12:01
